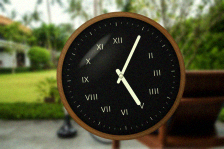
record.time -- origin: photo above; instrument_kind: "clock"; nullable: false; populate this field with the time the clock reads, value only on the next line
5:05
